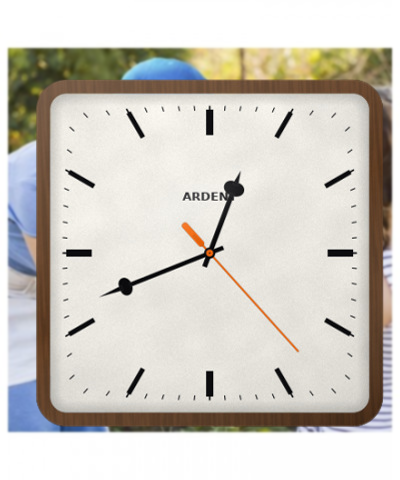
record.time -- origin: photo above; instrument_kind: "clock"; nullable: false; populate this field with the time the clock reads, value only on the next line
12:41:23
